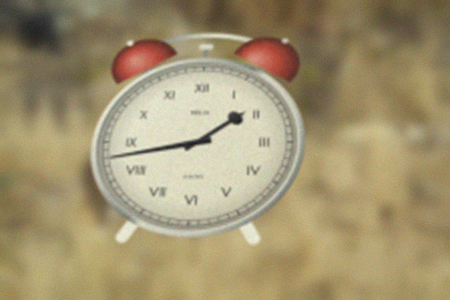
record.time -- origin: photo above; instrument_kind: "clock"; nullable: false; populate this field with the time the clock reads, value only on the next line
1:43
